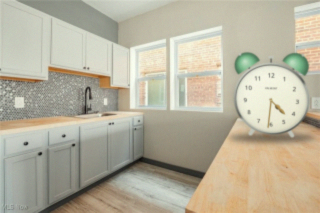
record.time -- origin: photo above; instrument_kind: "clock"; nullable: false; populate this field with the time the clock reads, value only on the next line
4:31
